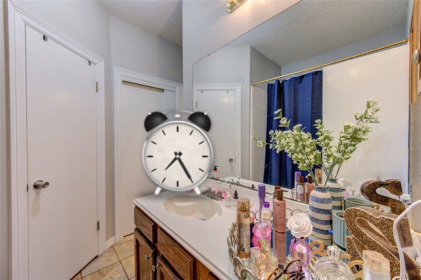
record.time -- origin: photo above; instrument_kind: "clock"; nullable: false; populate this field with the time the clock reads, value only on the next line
7:25
